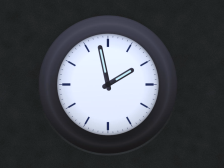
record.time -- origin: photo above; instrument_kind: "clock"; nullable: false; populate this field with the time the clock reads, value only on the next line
1:58
